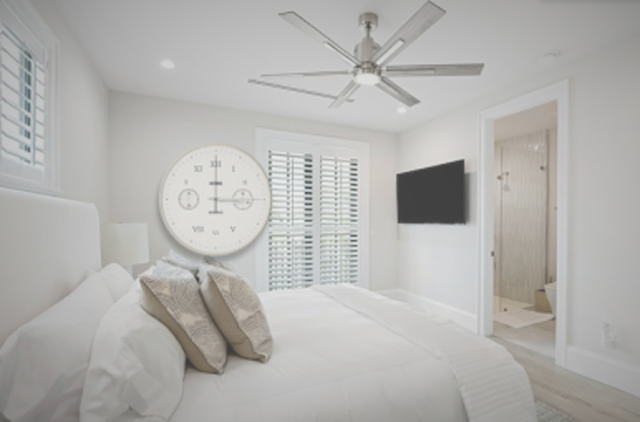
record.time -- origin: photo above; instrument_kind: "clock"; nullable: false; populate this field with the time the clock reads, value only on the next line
3:15
